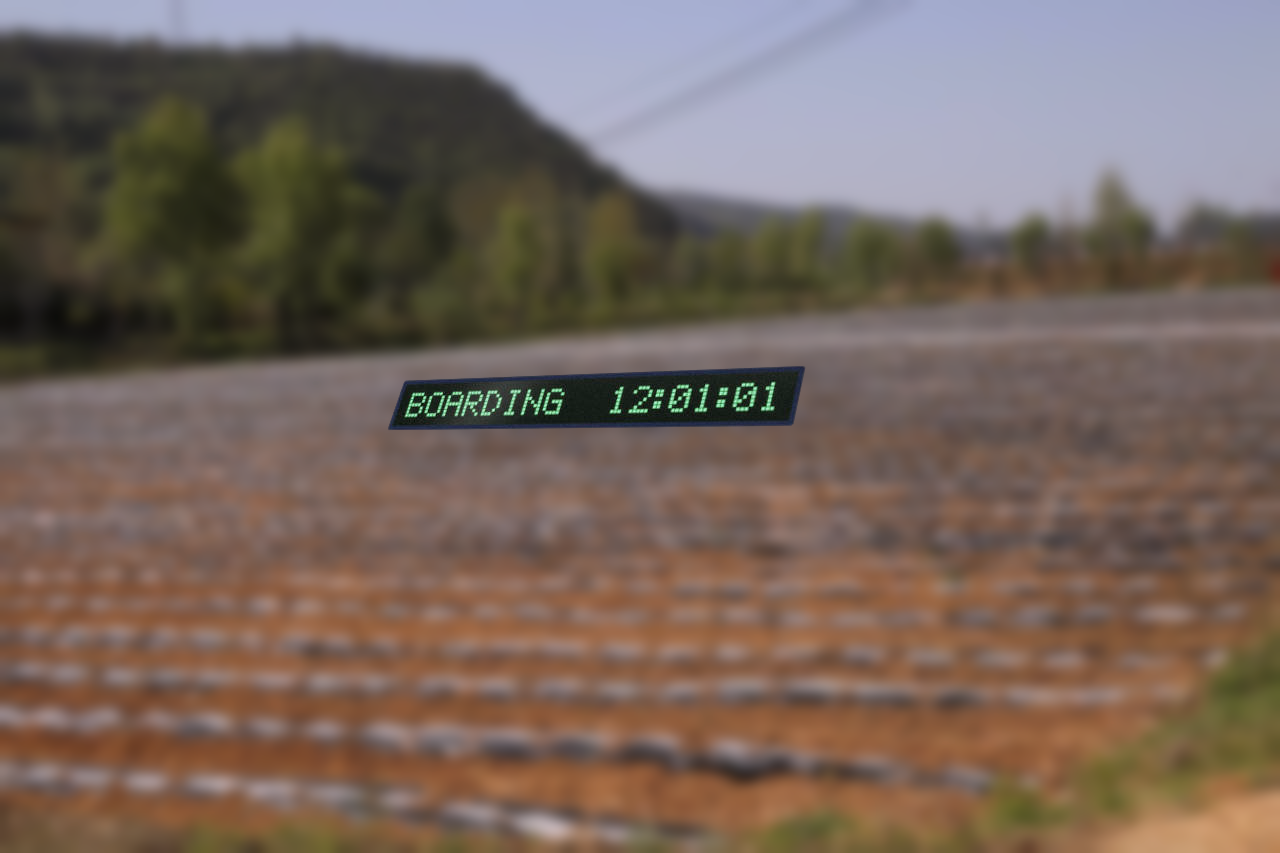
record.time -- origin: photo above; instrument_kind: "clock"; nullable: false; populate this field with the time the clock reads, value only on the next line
12:01:01
